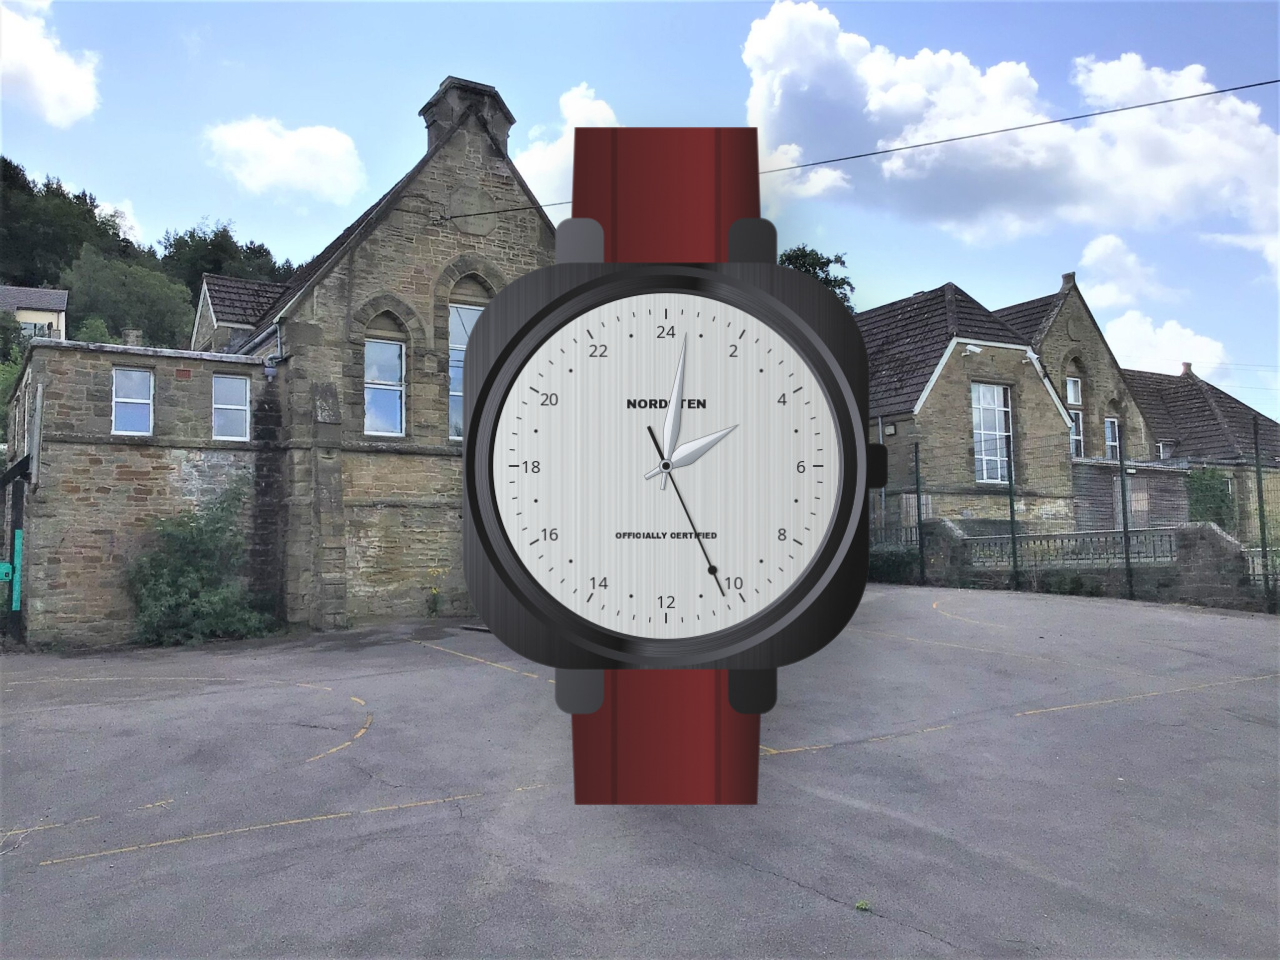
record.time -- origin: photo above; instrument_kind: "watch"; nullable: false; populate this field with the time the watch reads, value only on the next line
4:01:26
